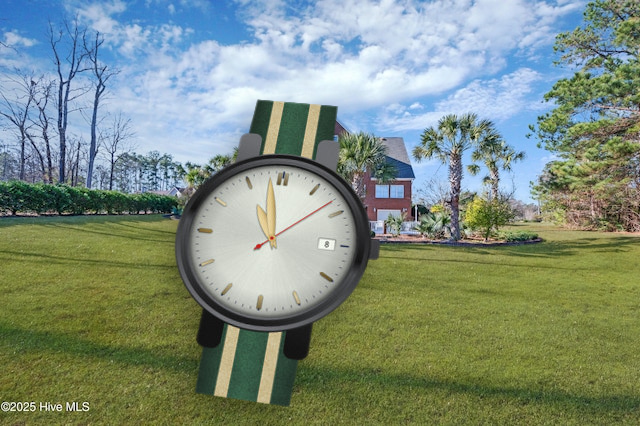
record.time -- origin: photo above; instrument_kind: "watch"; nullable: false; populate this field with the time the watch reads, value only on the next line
10:58:08
